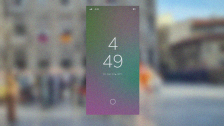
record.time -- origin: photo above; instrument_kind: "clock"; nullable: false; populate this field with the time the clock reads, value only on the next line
4:49
